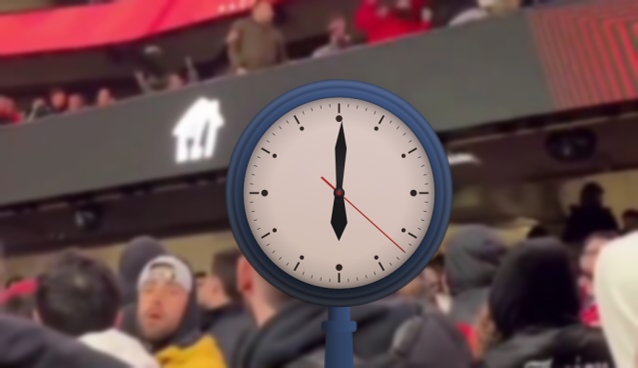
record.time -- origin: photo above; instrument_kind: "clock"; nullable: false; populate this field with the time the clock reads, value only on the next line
6:00:22
